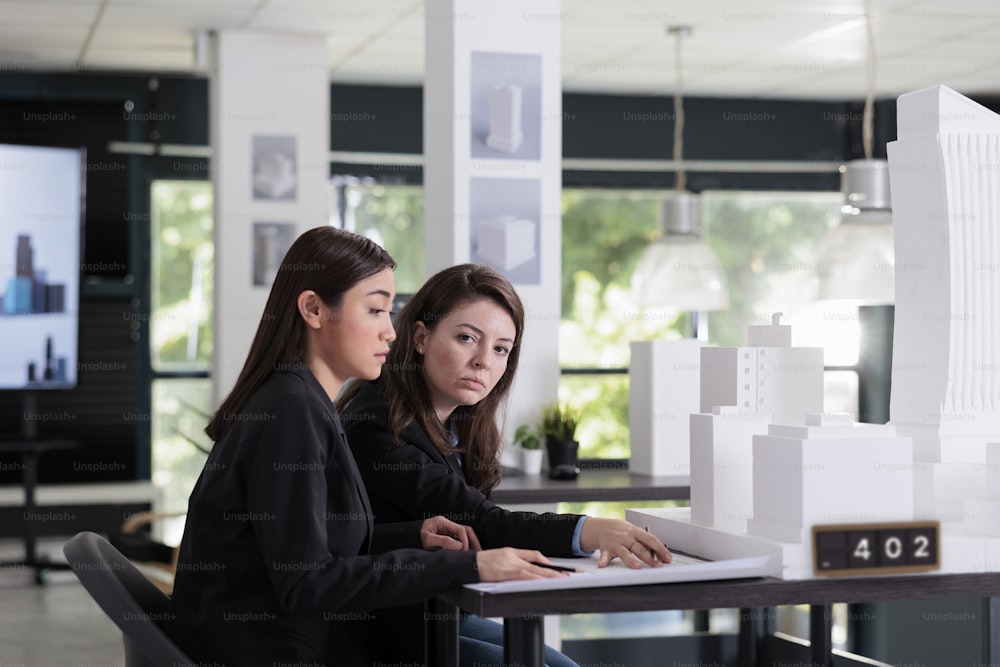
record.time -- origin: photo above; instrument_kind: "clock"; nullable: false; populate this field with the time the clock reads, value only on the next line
4:02
